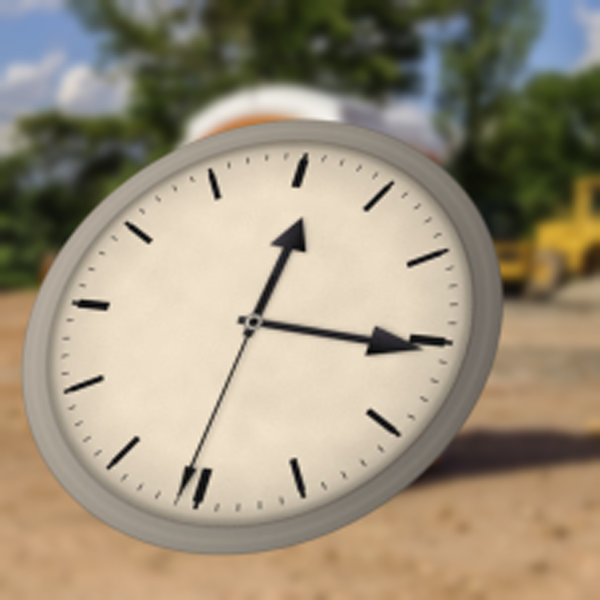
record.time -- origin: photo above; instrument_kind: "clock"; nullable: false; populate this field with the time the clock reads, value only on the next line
12:15:31
